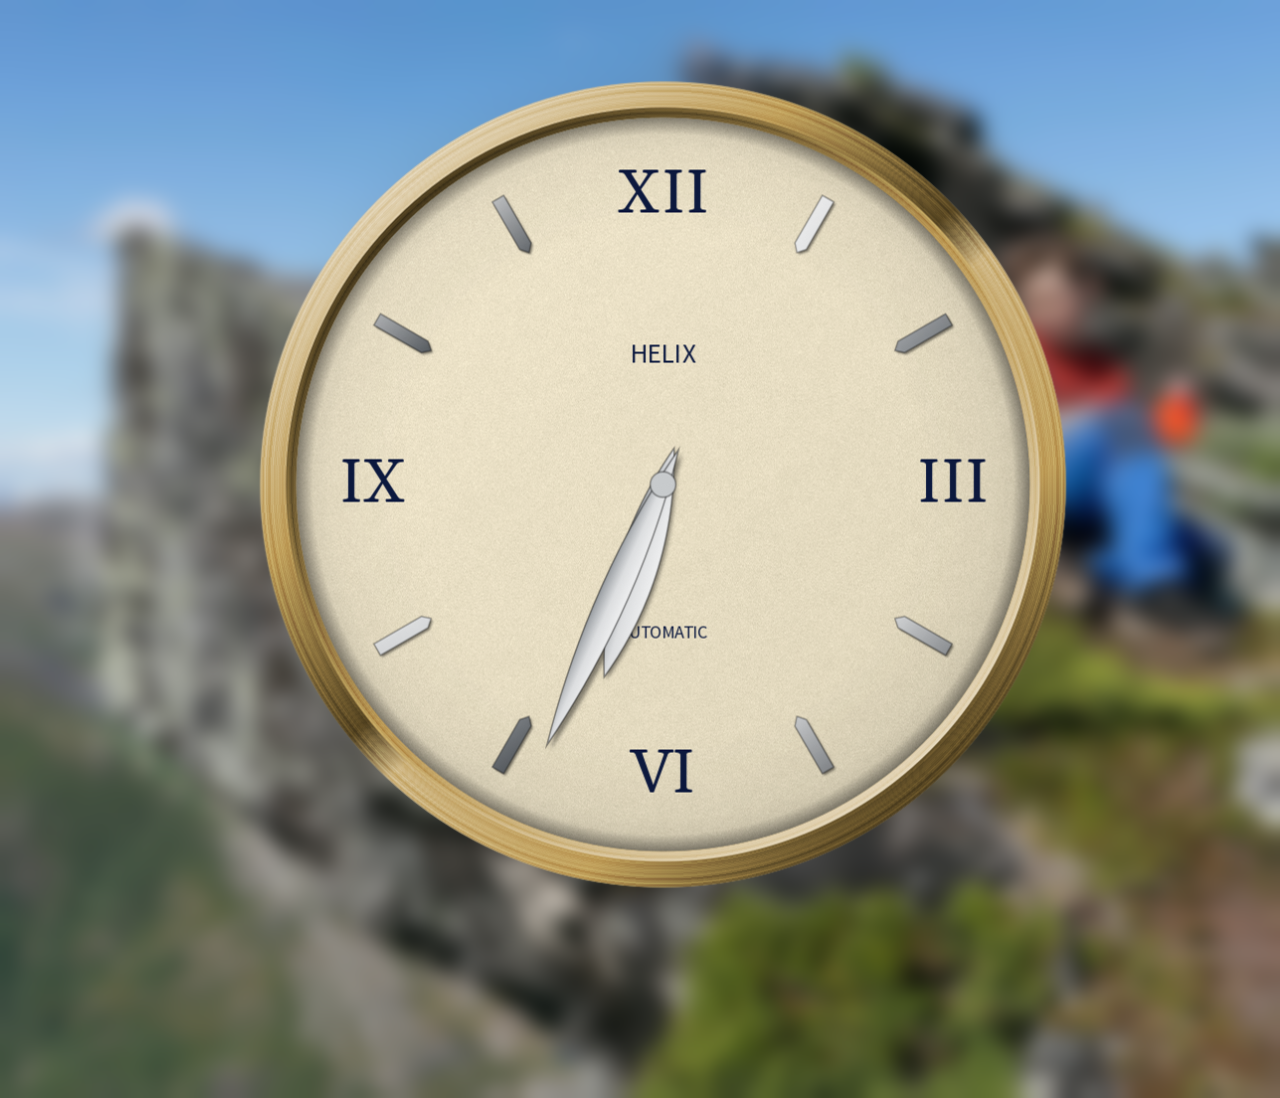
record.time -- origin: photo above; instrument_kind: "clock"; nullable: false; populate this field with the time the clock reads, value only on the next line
6:34
